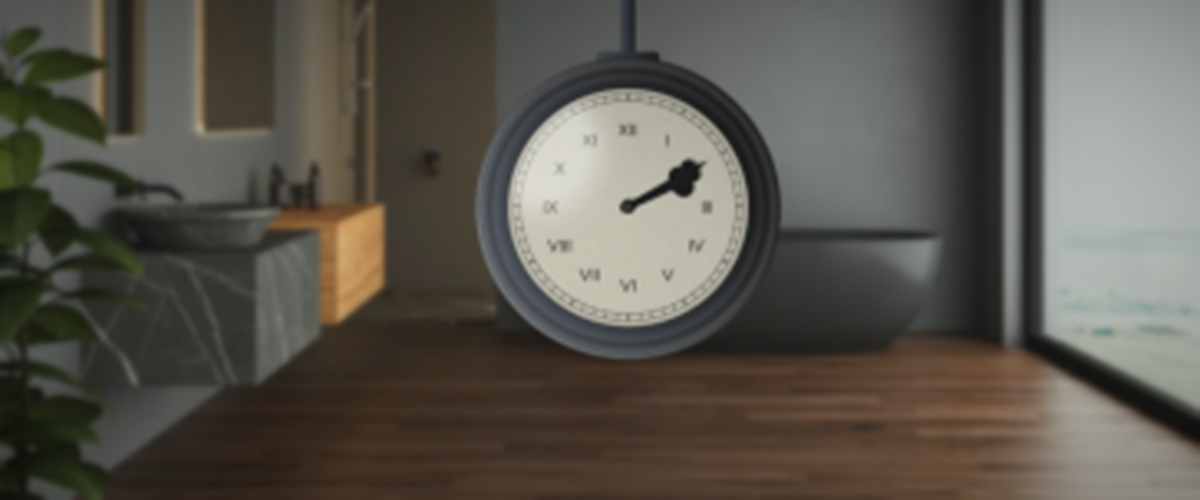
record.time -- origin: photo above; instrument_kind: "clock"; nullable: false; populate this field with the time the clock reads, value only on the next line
2:10
